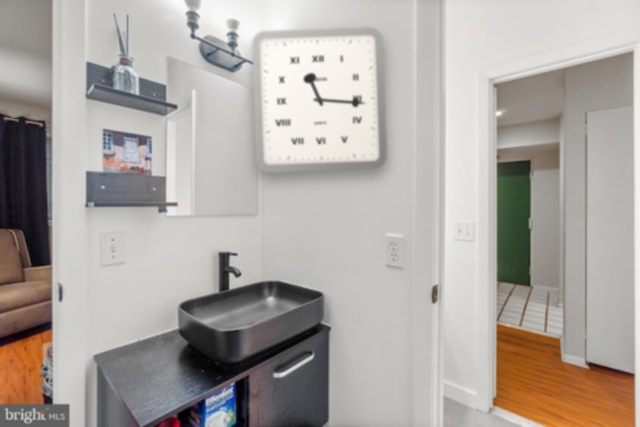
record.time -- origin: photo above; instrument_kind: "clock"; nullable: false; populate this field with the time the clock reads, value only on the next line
11:16
